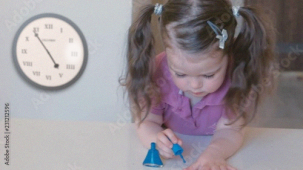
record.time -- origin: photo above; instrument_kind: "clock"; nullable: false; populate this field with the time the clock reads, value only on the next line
4:54
